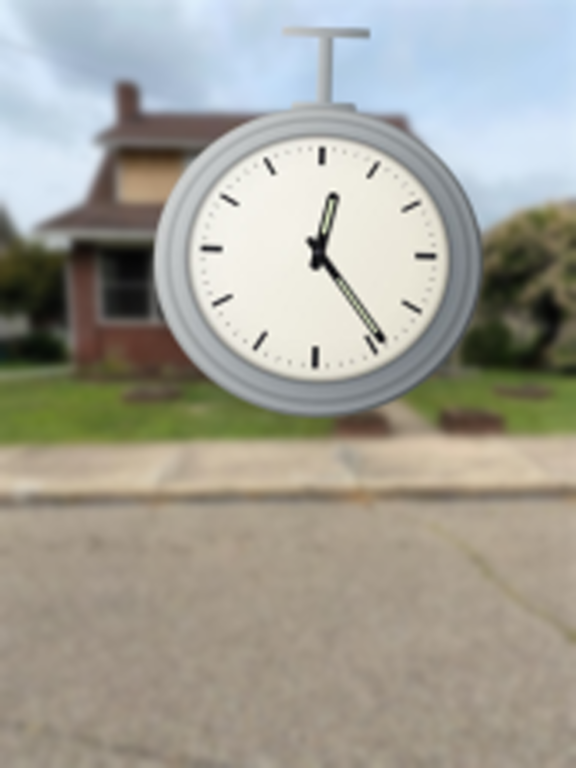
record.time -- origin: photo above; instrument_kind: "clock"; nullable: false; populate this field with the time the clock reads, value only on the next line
12:24
